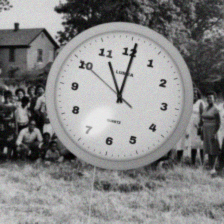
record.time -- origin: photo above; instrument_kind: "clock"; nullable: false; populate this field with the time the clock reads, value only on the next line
11:00:50
